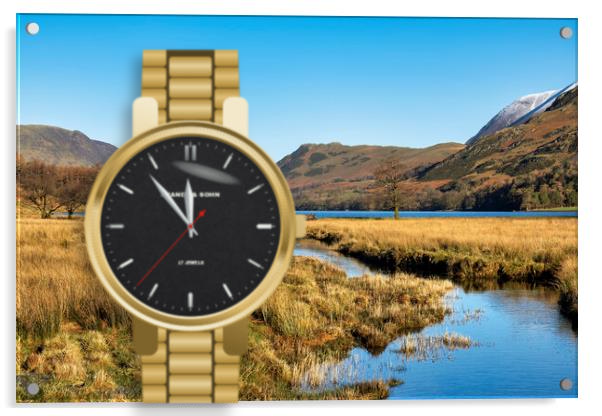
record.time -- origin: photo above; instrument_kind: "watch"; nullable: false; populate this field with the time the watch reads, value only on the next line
11:53:37
